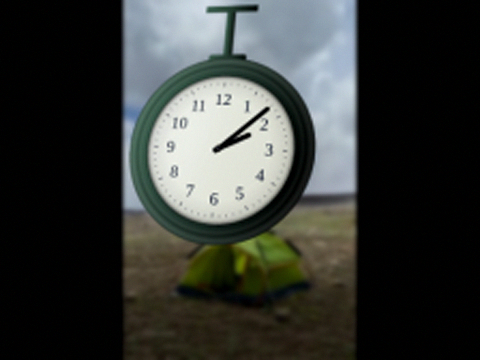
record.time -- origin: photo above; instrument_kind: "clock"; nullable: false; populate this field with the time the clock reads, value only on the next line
2:08
